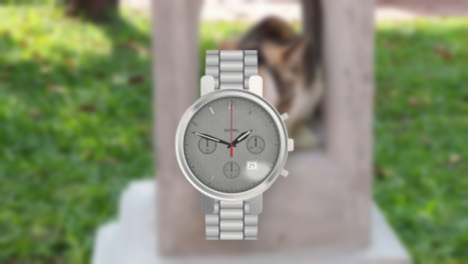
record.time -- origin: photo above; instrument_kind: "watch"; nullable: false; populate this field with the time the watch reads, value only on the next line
1:48
